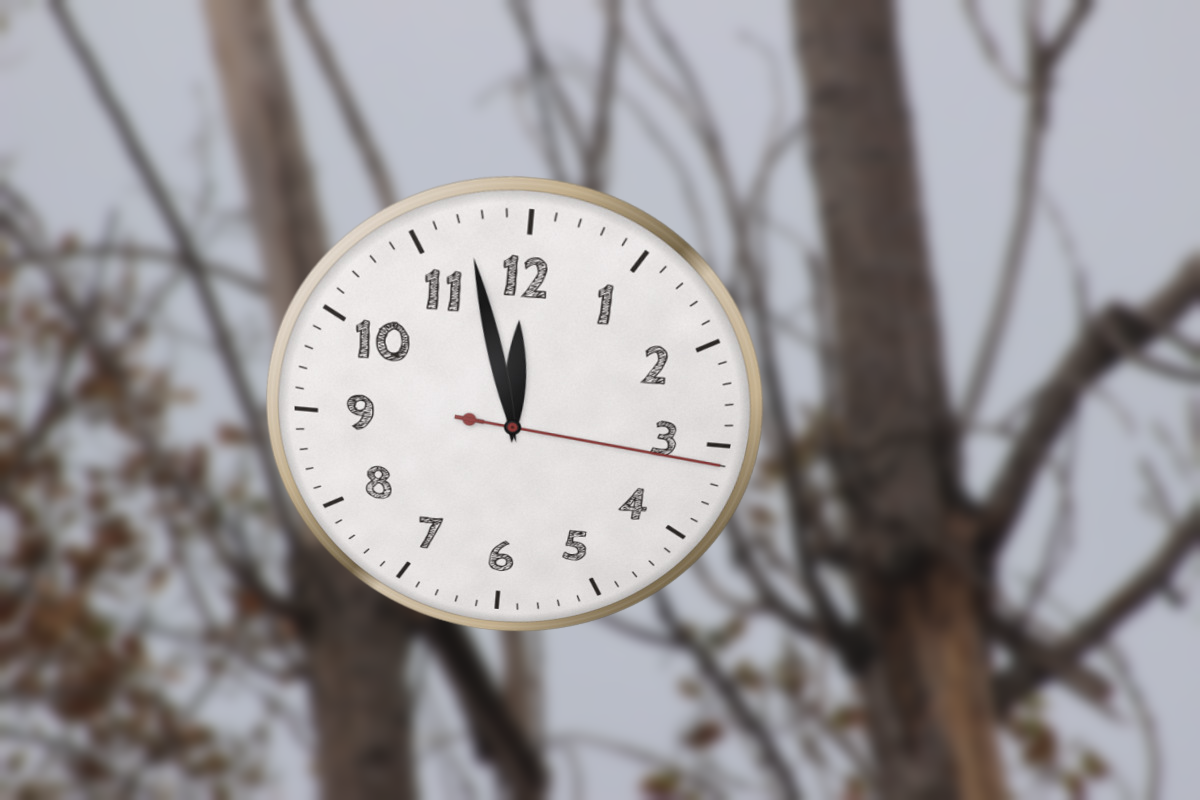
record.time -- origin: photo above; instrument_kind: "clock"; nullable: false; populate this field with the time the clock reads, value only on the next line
11:57:16
